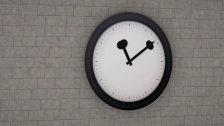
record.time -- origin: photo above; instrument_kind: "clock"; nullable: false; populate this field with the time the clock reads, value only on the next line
11:09
